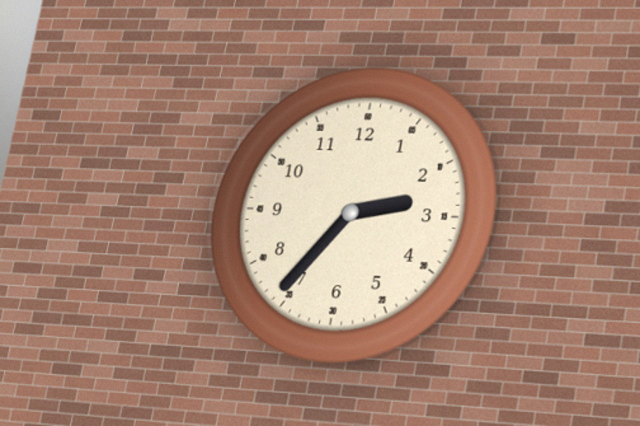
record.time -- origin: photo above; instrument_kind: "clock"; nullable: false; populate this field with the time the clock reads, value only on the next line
2:36
